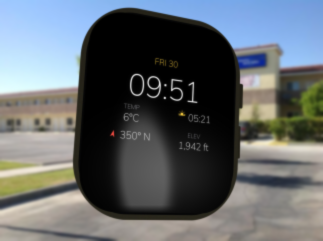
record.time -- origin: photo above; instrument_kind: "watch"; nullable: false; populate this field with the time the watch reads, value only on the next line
9:51
